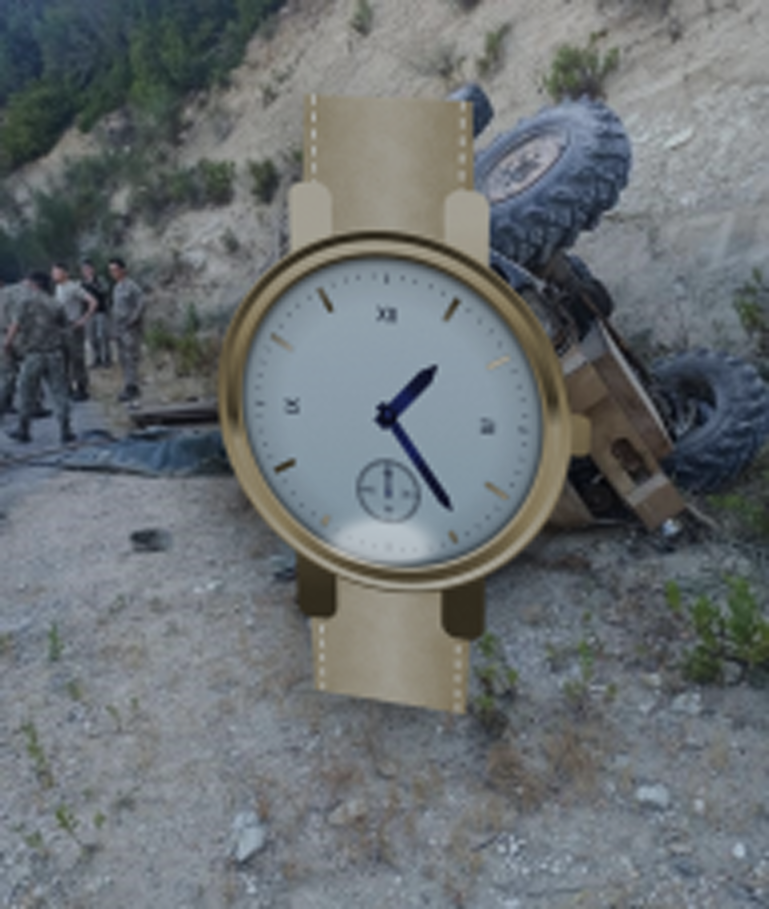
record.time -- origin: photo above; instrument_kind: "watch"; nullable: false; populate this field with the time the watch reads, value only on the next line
1:24
